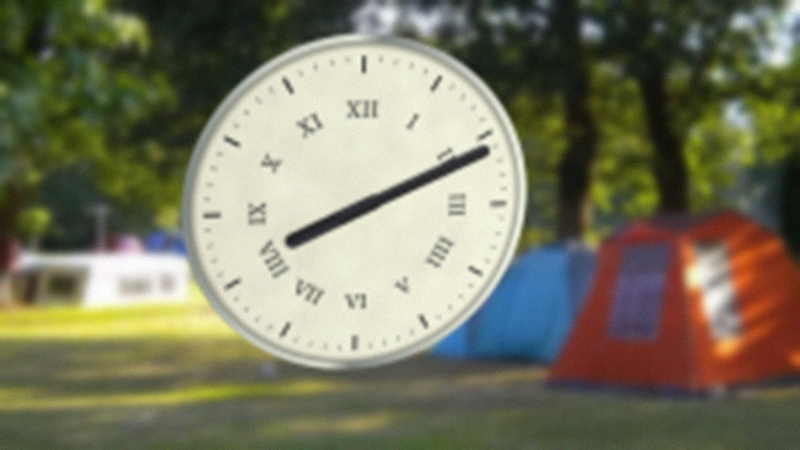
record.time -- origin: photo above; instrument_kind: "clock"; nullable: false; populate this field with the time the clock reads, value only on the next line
8:11
